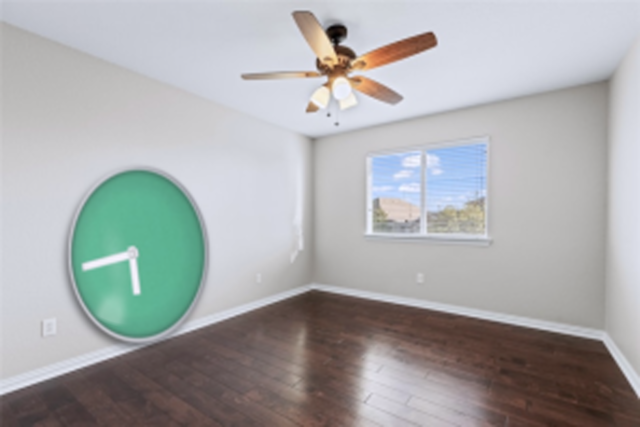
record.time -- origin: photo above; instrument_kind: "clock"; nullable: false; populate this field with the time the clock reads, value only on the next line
5:43
